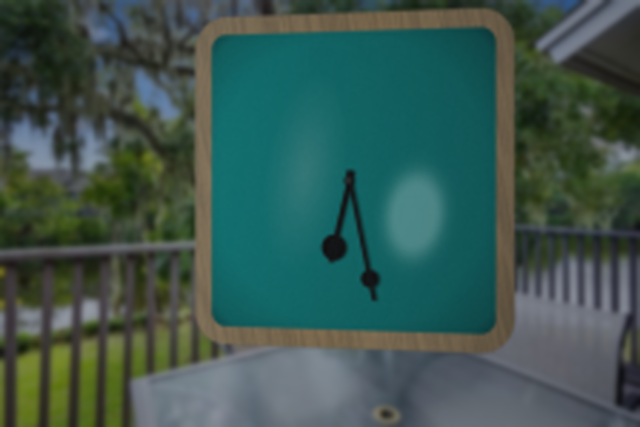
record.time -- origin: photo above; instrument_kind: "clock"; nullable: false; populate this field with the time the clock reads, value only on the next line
6:28
